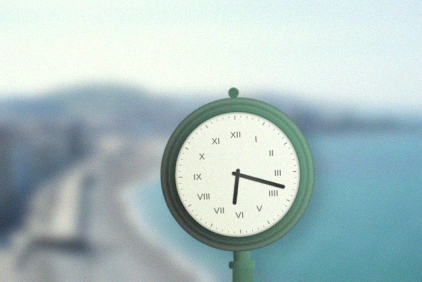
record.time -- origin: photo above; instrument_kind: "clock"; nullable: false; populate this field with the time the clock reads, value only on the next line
6:18
